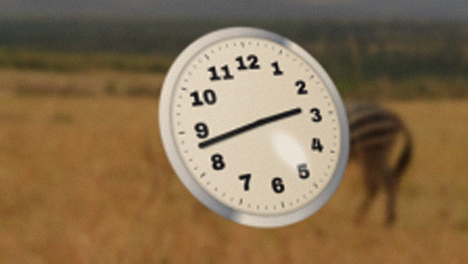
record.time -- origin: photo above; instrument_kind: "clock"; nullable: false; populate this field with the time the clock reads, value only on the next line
2:43
